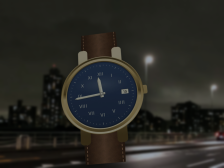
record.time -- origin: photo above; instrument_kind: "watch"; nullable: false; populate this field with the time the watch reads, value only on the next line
11:44
